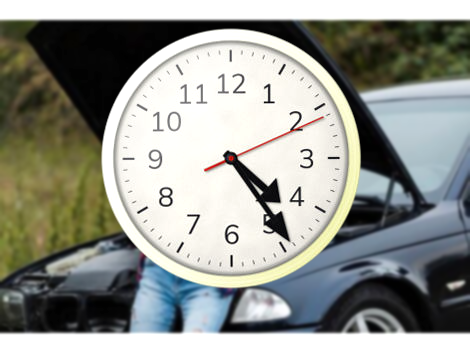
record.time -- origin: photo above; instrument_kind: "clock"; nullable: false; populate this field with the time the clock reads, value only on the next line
4:24:11
